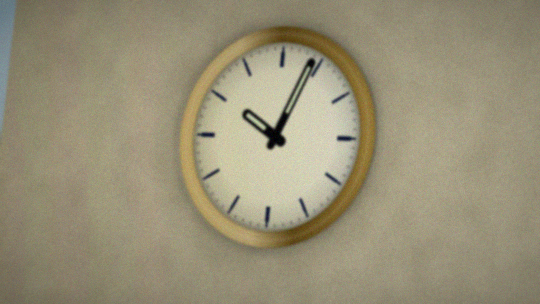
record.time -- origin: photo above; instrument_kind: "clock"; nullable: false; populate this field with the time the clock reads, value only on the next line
10:04
